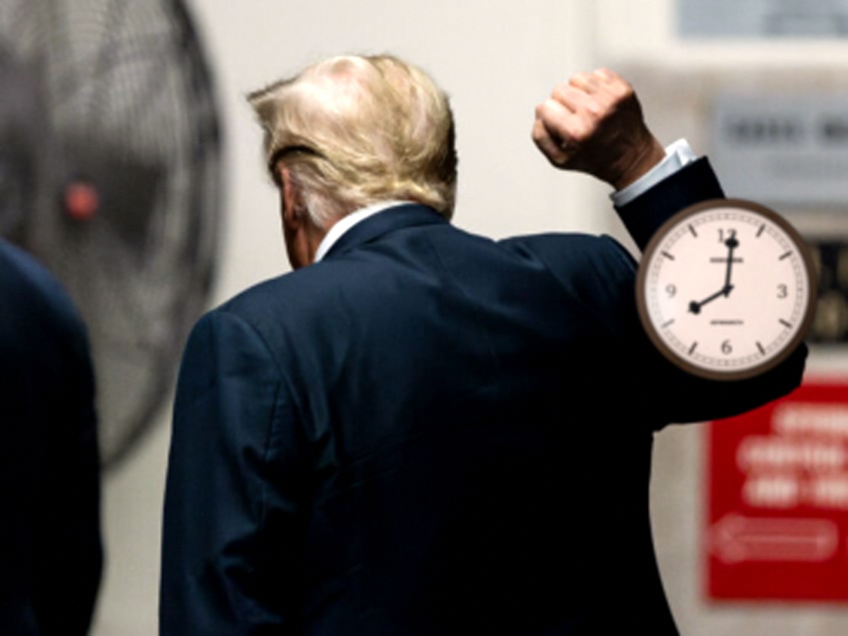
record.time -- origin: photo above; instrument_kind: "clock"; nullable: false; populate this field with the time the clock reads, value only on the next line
8:01
